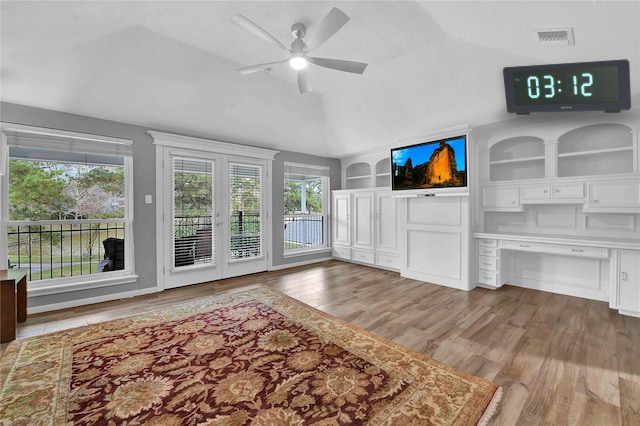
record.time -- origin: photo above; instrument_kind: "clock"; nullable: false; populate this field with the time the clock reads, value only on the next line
3:12
